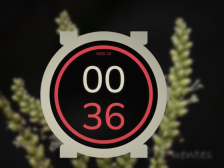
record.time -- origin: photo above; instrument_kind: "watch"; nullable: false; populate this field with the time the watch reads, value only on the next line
0:36
